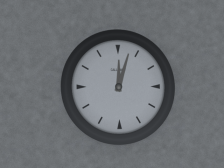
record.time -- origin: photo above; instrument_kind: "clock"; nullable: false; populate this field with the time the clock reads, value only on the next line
12:03
